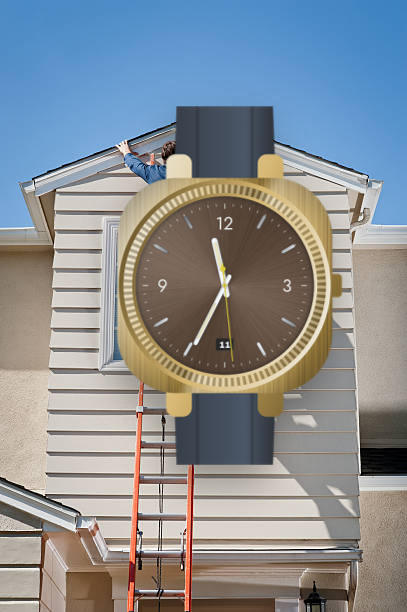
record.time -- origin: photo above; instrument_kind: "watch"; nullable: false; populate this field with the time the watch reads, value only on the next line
11:34:29
